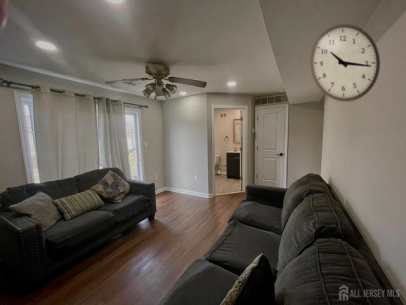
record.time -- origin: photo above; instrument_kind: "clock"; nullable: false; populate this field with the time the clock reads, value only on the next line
10:16
